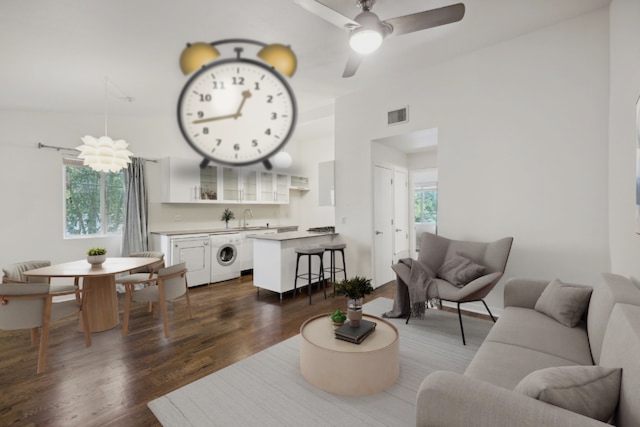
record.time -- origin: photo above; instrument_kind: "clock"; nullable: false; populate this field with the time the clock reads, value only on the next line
12:43
